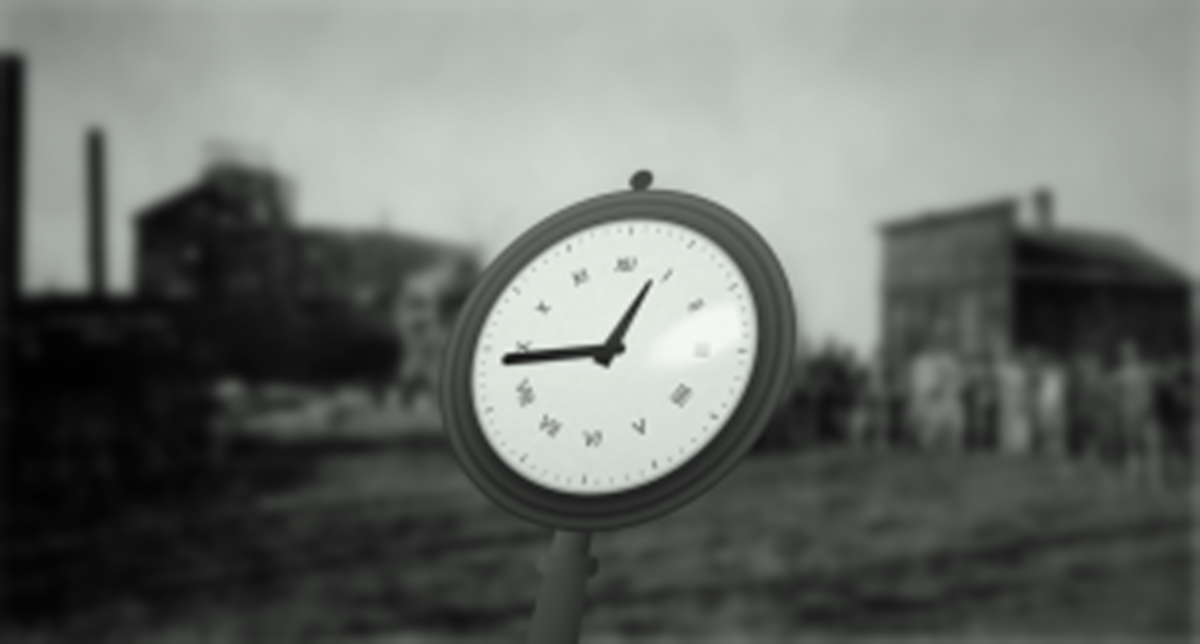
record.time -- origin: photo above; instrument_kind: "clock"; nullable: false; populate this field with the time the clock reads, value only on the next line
12:44
